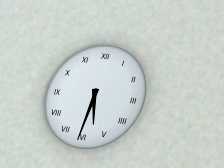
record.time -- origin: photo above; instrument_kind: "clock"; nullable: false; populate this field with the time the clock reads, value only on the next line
5:31
